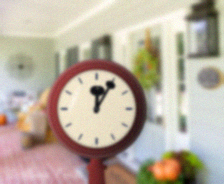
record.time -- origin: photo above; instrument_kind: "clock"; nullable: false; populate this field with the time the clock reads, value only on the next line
12:05
